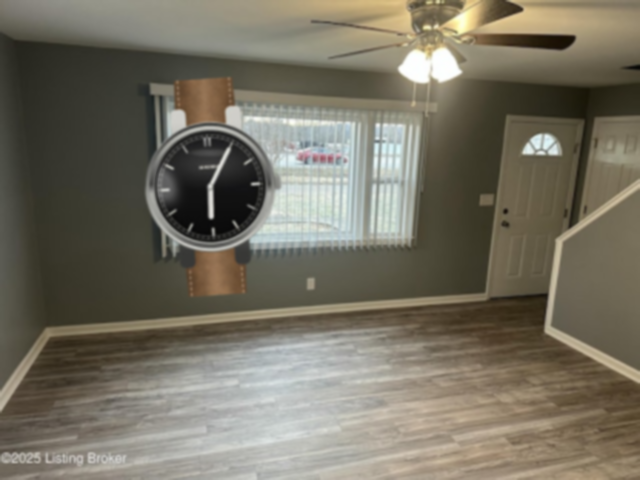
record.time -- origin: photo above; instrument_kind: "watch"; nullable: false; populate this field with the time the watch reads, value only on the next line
6:05
